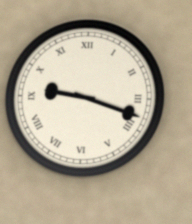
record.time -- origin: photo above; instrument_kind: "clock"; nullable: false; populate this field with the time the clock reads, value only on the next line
9:18
